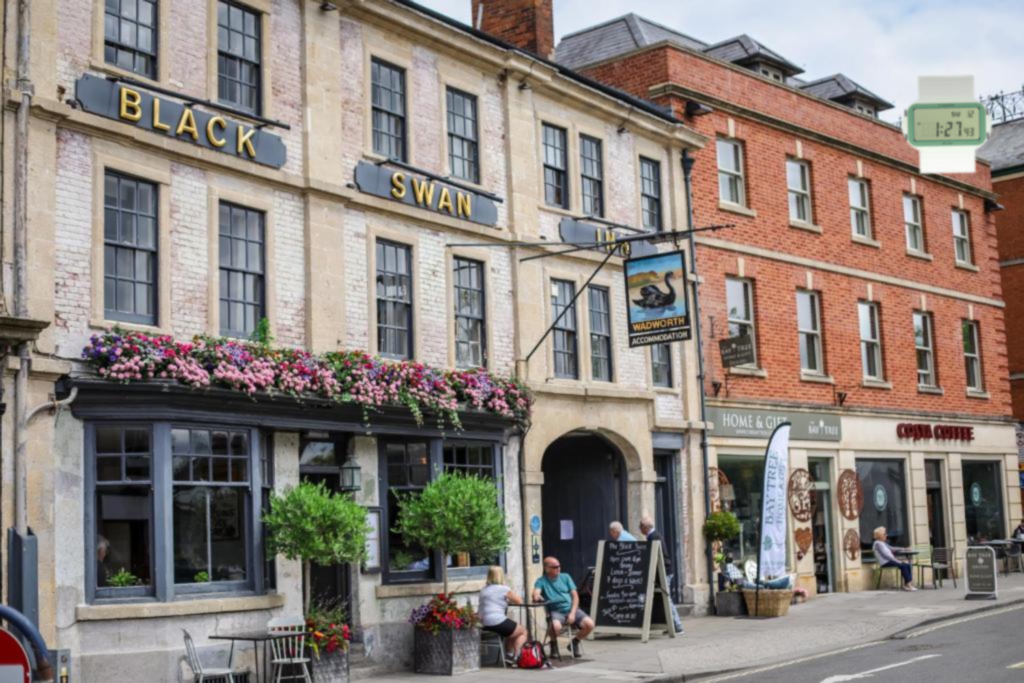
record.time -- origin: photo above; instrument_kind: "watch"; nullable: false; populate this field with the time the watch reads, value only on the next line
1:27
